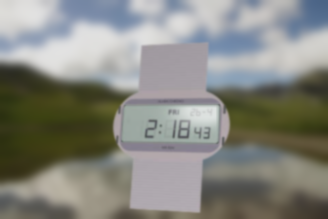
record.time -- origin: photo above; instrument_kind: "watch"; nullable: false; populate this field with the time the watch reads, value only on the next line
2:18:43
